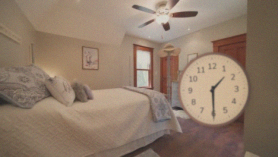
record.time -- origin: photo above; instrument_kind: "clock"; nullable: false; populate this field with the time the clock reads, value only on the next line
1:30
